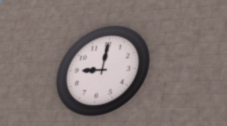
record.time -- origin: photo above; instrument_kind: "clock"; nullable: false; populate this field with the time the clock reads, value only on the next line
9:00
